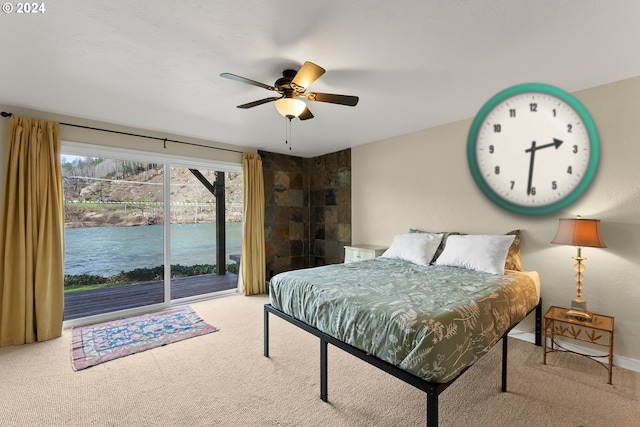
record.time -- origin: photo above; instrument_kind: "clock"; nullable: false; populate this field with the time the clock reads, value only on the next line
2:31
